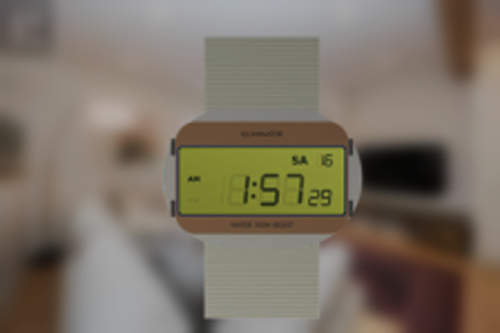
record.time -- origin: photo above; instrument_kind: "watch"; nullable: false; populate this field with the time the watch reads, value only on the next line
1:57:29
